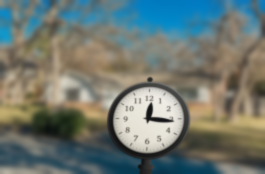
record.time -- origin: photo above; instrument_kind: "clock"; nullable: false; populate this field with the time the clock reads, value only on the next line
12:16
